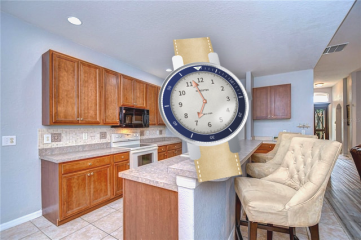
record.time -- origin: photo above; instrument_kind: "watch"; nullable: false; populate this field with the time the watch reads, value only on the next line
6:57
